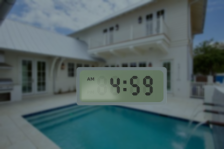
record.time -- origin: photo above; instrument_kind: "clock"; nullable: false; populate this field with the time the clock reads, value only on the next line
4:59
